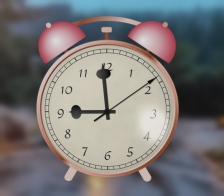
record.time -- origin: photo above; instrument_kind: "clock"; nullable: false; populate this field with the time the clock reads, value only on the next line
8:59:09
